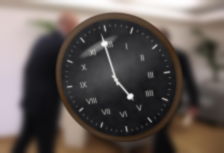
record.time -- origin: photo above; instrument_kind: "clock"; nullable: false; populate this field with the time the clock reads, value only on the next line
4:59
